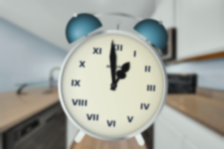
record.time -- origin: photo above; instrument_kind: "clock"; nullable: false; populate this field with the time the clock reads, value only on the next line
12:59
